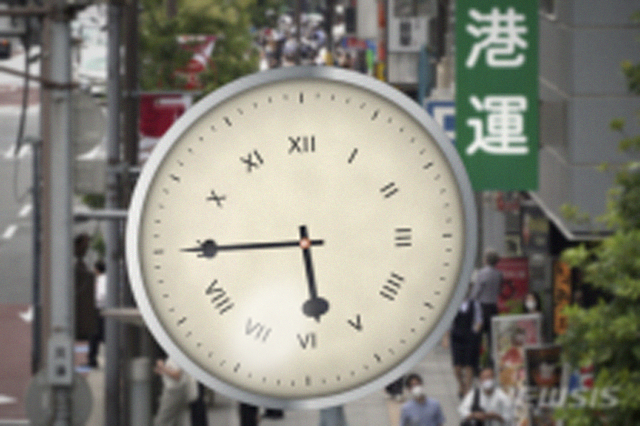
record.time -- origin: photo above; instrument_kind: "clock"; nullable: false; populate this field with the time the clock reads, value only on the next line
5:45
